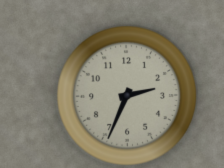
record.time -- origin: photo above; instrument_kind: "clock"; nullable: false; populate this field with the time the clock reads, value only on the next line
2:34
